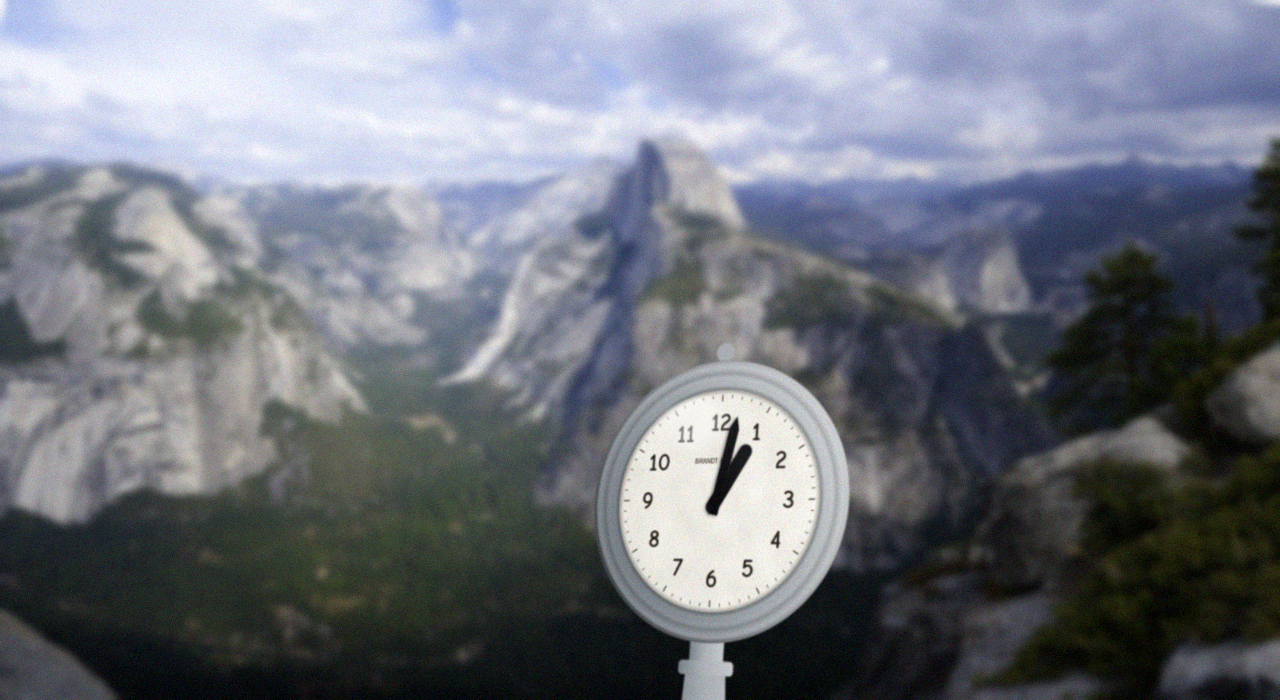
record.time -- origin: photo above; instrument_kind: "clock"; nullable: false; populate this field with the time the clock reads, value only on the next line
1:02
